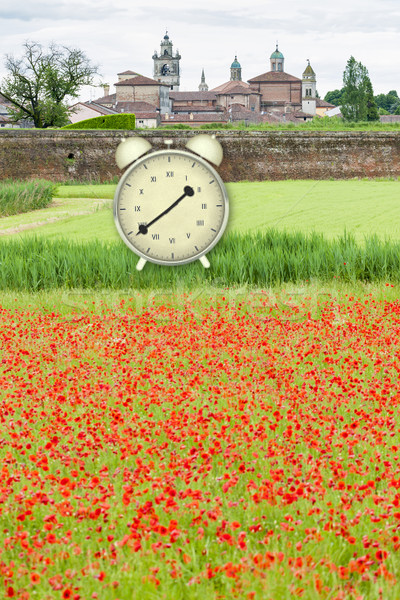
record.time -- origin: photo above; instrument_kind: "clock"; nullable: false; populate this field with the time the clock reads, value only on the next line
1:39
